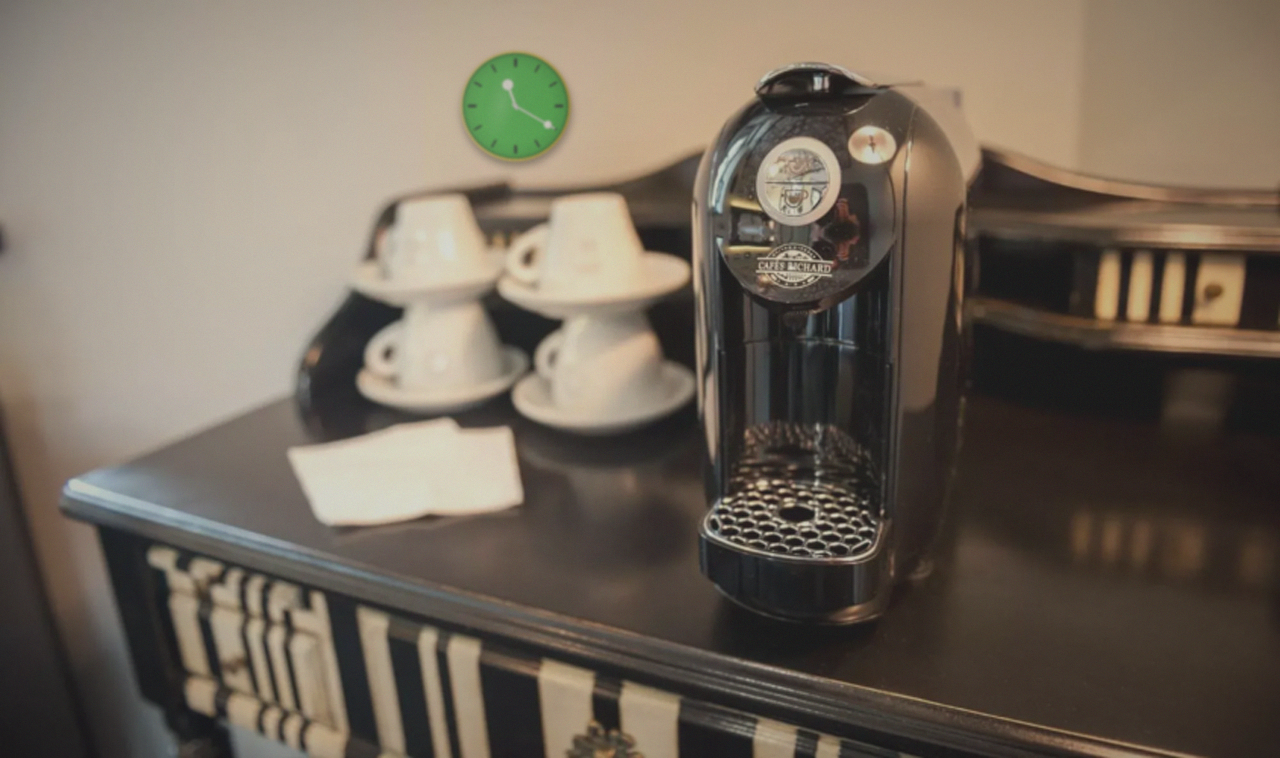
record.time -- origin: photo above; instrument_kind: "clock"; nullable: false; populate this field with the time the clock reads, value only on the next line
11:20
